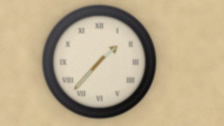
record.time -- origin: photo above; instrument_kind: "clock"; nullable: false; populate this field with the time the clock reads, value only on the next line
1:37
